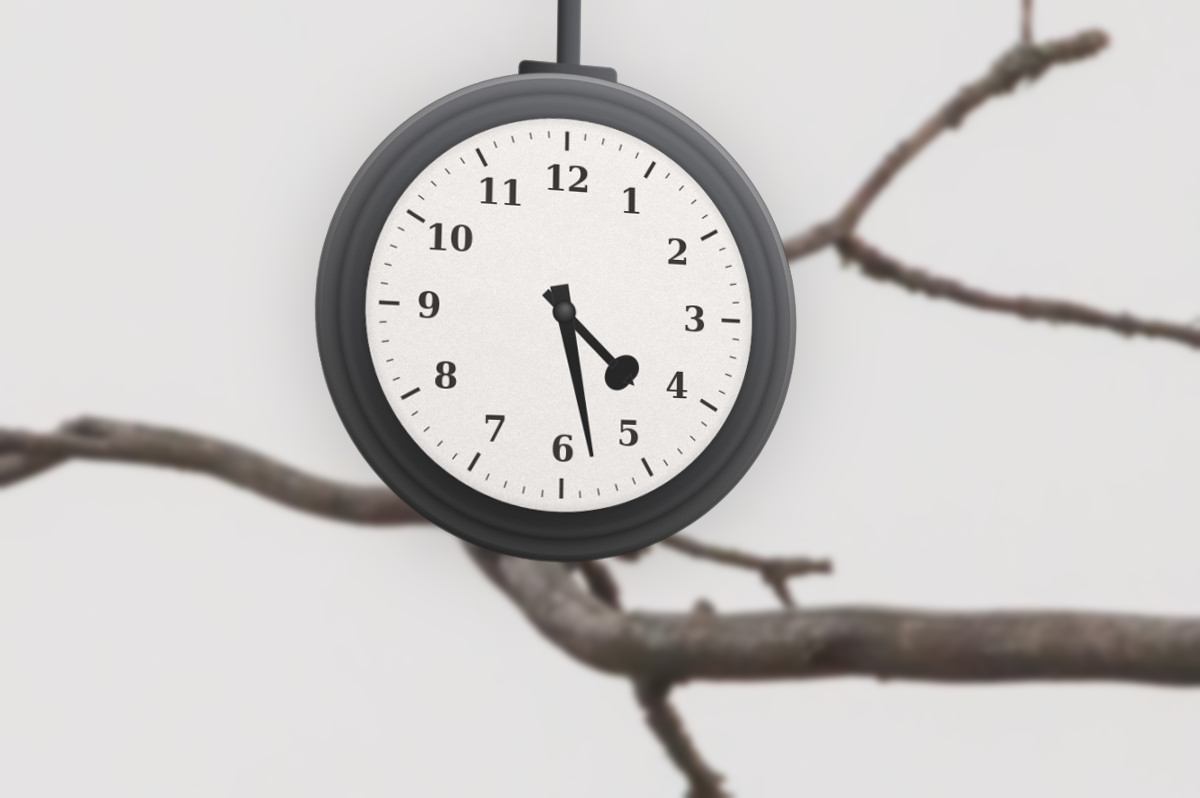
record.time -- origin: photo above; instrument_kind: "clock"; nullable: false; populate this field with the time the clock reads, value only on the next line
4:28
